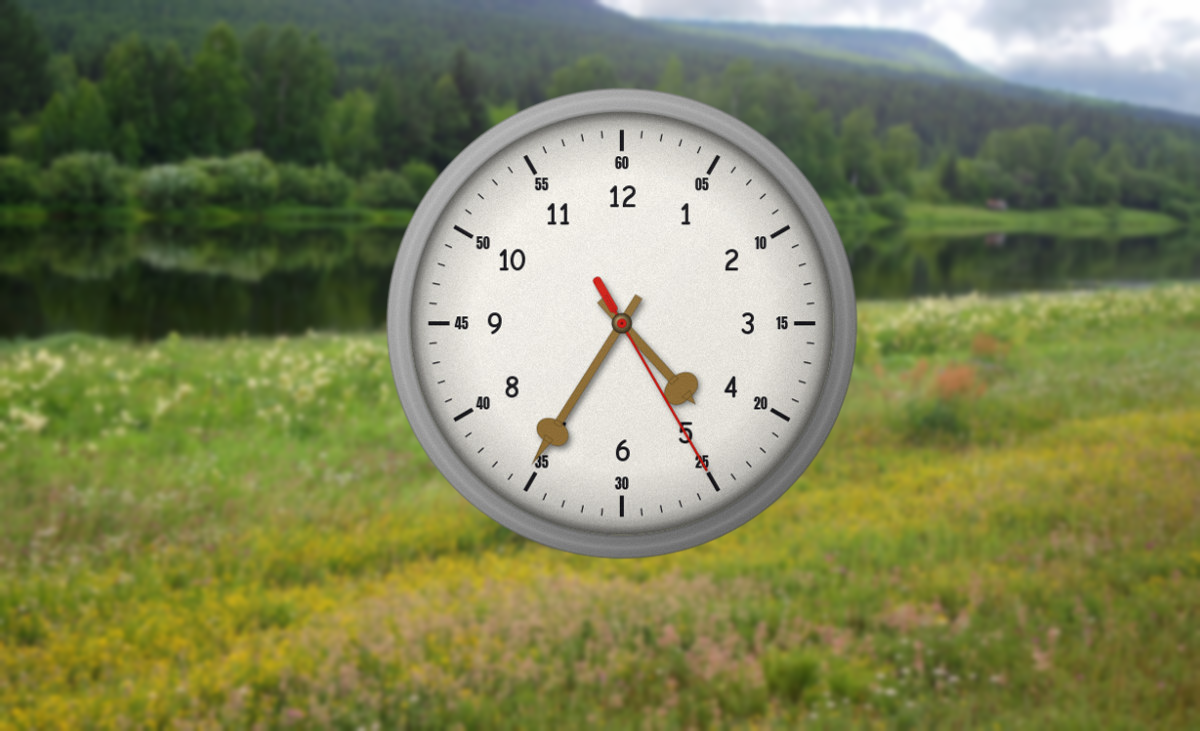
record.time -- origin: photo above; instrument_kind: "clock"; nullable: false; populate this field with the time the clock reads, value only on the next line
4:35:25
